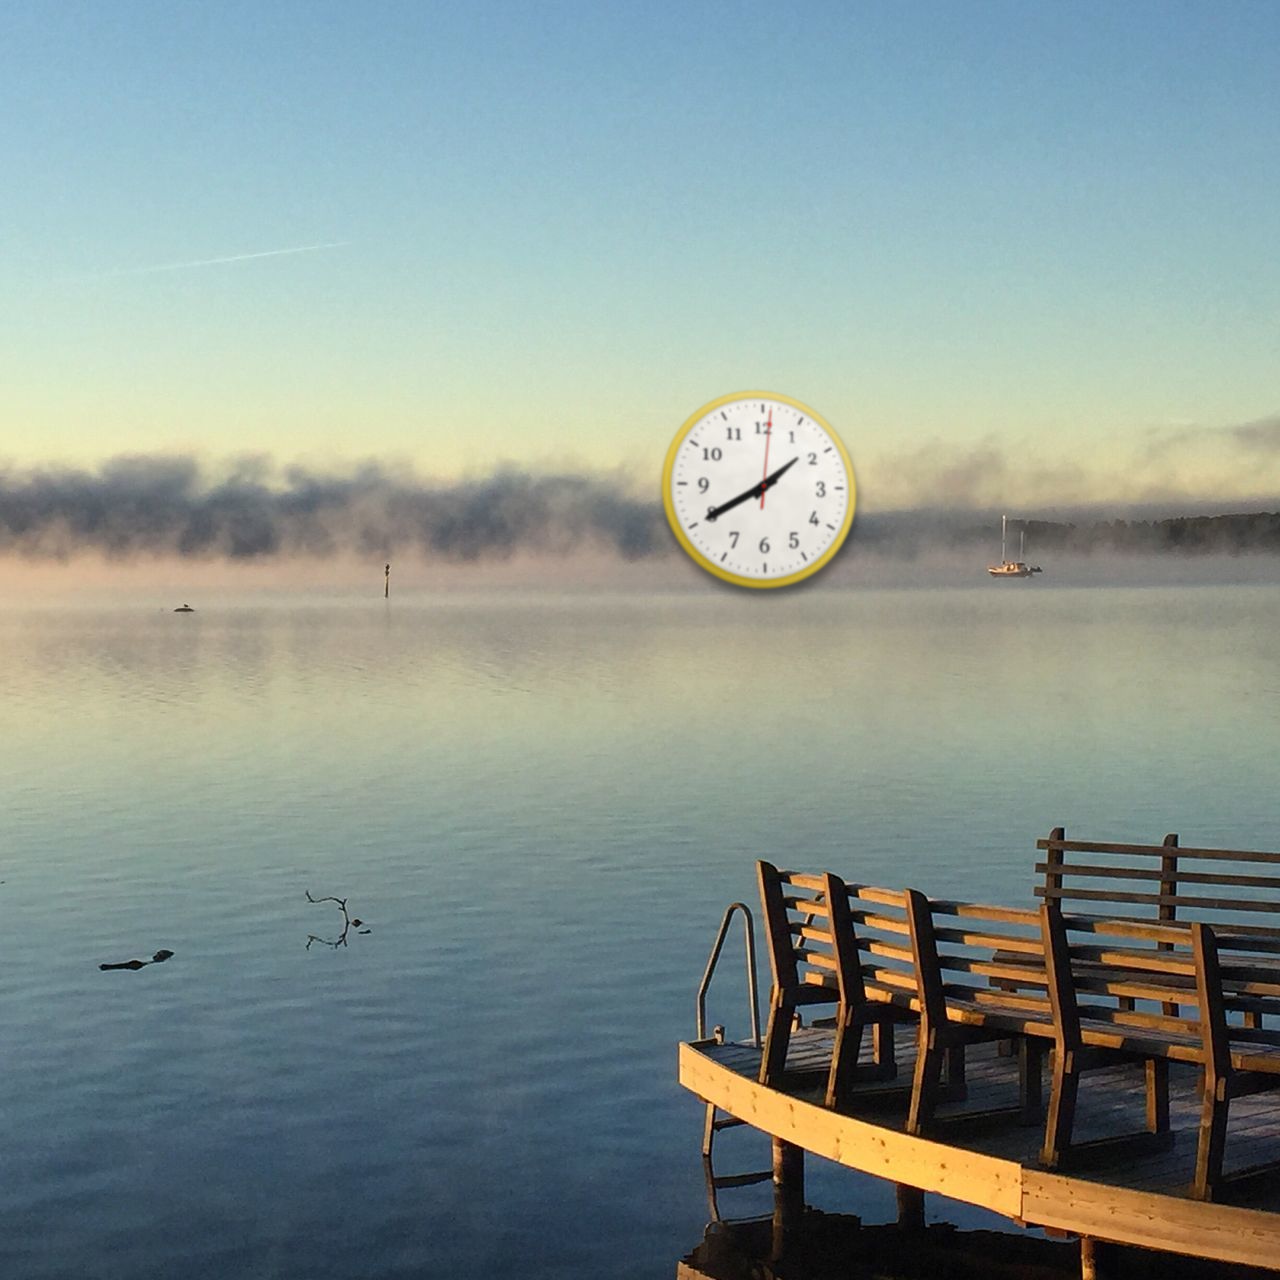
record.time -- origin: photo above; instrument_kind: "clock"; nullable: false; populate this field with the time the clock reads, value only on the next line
1:40:01
